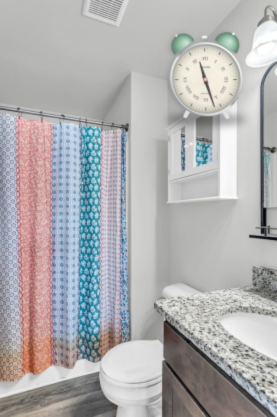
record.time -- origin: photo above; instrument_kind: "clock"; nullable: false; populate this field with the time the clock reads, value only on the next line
11:27
